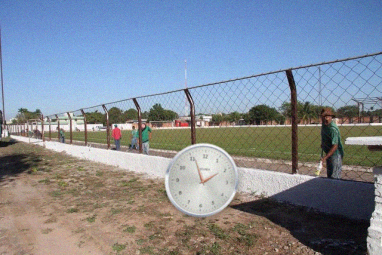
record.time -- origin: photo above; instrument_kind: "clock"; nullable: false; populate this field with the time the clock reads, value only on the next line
1:56
